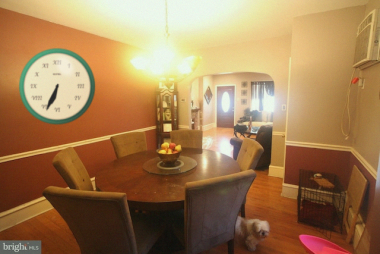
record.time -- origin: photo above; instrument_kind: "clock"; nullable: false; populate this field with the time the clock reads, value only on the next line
6:34
